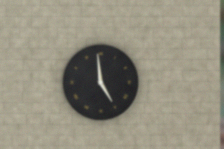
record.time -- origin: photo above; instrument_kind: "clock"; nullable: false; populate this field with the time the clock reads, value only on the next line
4:59
